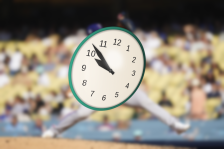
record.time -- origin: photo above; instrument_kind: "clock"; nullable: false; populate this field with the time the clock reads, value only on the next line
9:52
